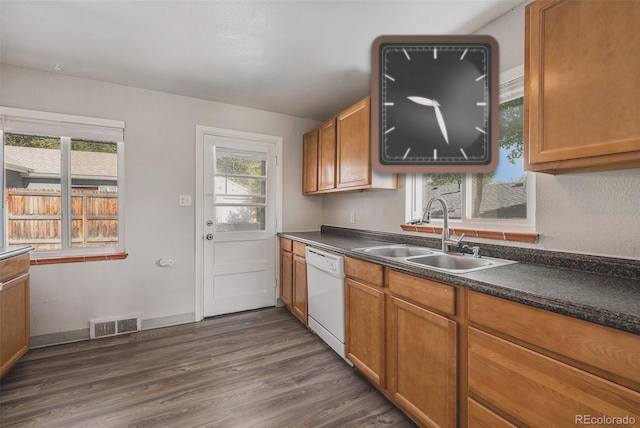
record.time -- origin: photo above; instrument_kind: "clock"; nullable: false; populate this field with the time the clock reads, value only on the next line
9:27
